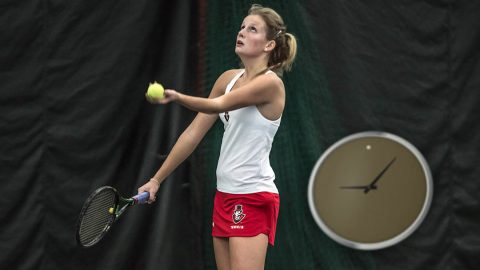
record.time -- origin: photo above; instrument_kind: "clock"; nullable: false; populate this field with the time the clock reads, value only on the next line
9:07
